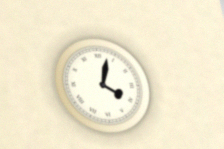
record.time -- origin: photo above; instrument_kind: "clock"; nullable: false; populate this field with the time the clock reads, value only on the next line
4:03
